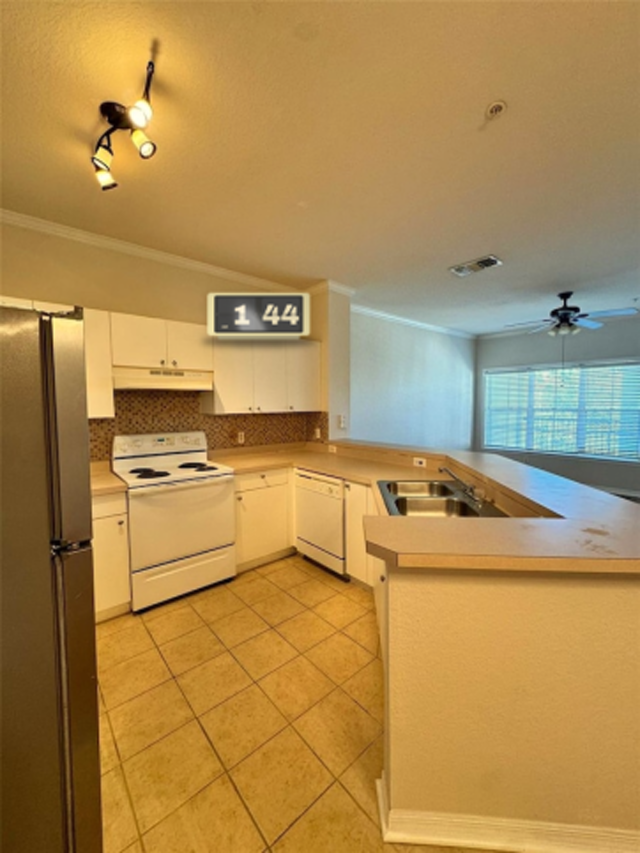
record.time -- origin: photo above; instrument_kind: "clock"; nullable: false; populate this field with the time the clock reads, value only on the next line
1:44
